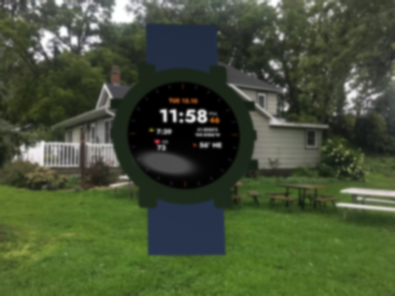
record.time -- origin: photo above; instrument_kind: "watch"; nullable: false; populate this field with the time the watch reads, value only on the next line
11:58
